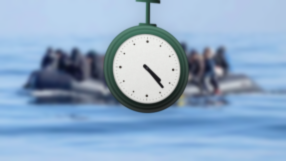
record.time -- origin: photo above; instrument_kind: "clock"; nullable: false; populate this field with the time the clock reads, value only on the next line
4:23
